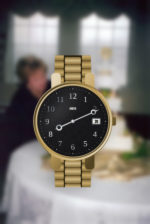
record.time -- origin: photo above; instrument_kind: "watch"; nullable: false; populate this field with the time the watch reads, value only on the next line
8:11
